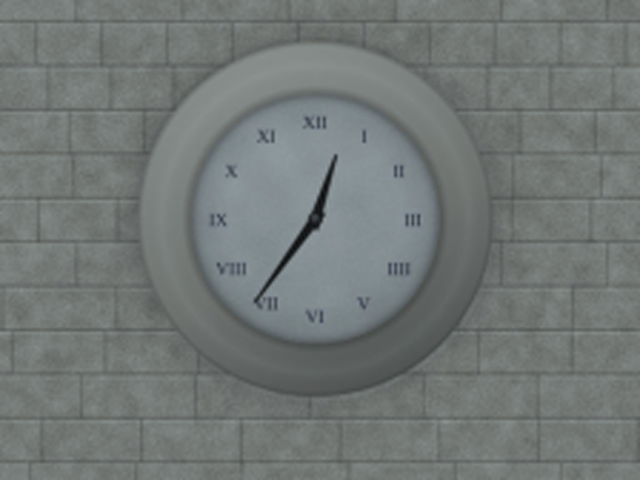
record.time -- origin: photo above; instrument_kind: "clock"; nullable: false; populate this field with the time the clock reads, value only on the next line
12:36
